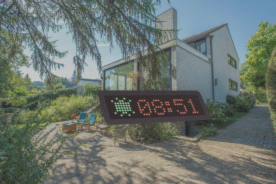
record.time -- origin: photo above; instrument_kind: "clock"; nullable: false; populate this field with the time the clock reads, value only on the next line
8:51
